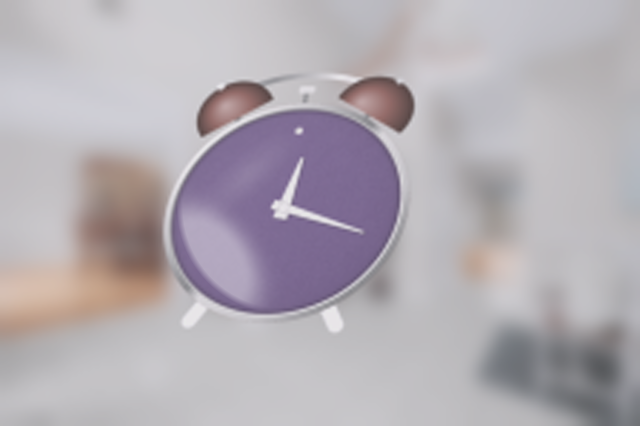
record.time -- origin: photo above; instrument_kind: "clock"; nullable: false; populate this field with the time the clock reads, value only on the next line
12:18
